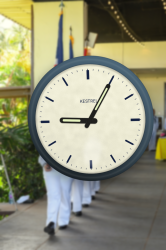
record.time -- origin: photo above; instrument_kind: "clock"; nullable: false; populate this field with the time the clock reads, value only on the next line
9:05
